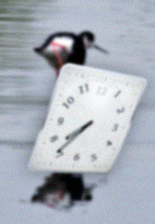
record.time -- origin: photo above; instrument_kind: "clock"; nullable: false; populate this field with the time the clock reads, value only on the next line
7:36
